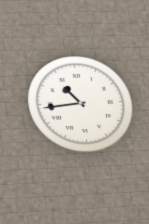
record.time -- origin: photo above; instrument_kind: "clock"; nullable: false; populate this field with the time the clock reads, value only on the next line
10:44
